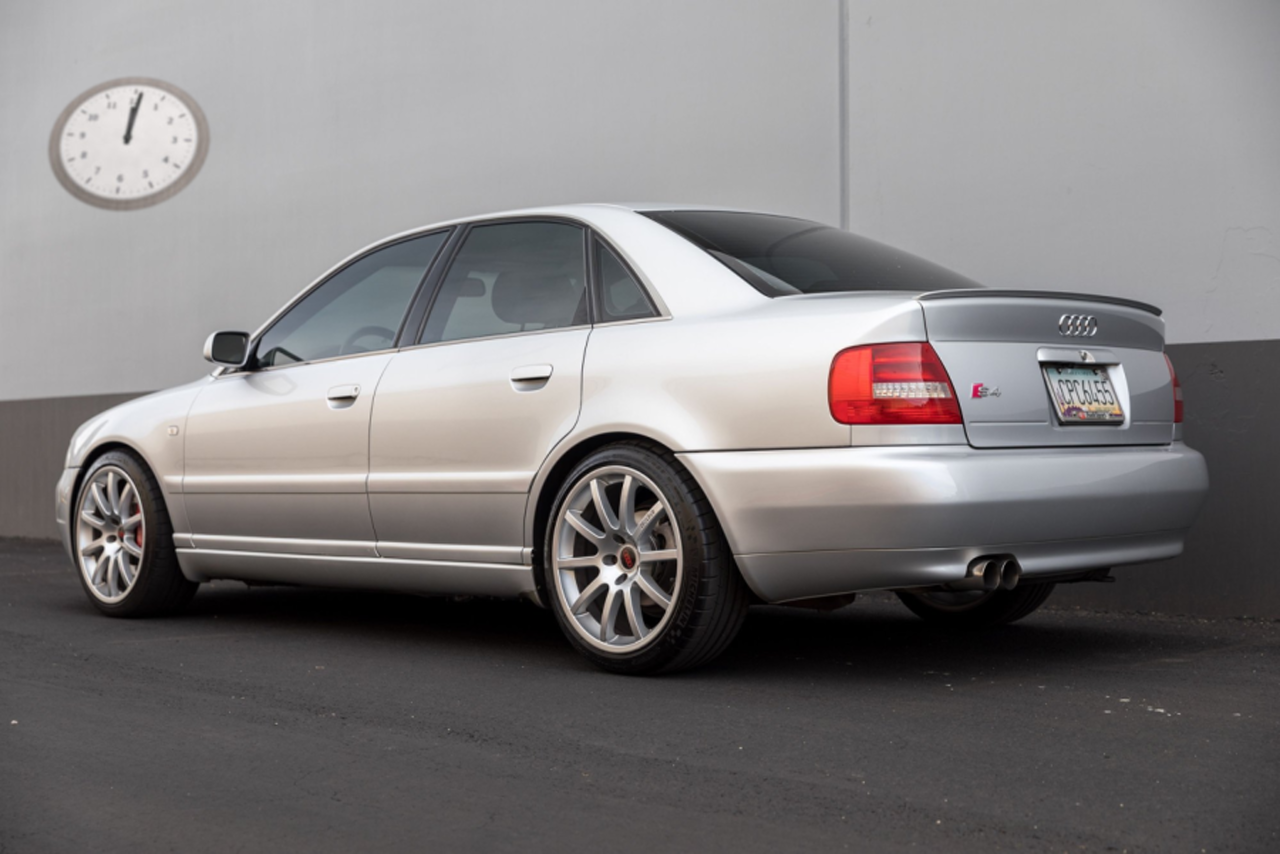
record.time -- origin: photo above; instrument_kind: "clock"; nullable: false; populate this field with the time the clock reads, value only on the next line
12:01
